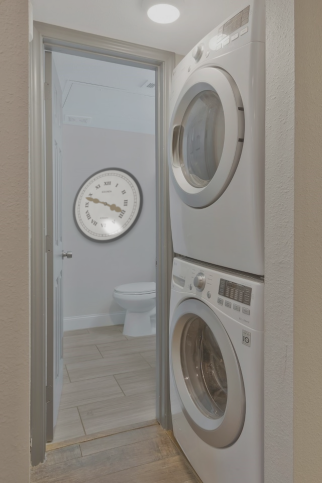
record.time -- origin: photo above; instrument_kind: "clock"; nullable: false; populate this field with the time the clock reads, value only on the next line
3:48
